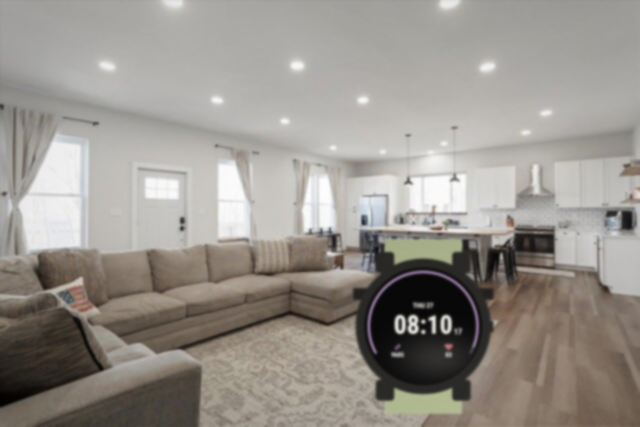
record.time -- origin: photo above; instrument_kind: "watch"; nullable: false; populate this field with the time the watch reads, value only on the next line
8:10
